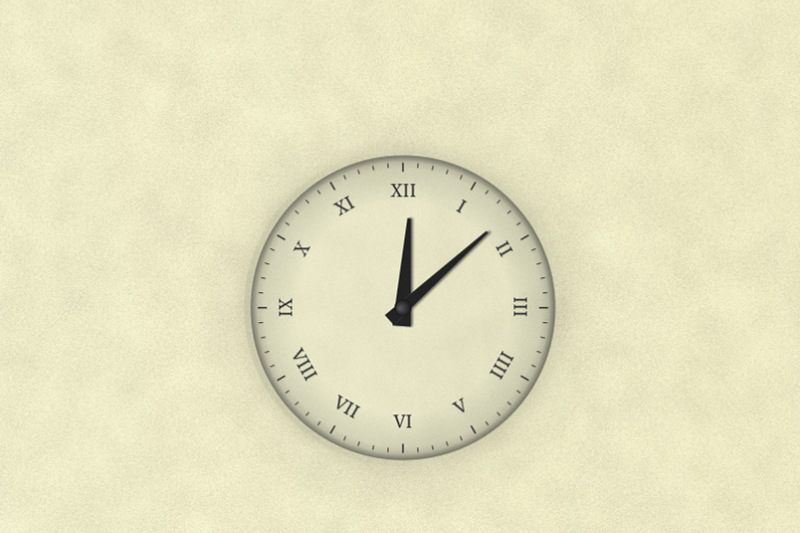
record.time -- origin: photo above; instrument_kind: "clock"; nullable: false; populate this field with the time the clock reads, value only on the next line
12:08
